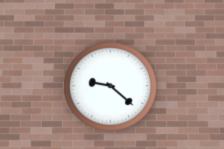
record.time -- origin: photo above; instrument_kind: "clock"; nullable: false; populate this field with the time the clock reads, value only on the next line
9:22
